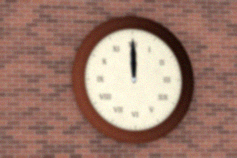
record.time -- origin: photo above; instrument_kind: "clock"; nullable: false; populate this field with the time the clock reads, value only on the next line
12:00
